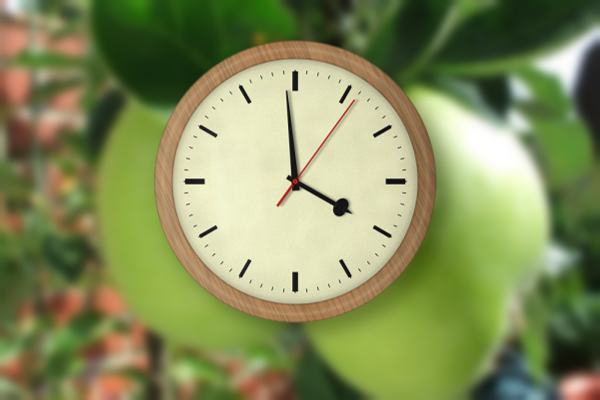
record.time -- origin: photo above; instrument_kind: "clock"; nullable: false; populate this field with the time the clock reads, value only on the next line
3:59:06
